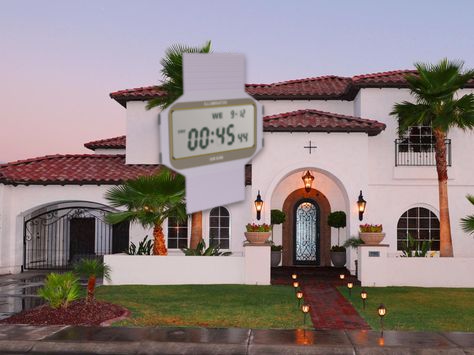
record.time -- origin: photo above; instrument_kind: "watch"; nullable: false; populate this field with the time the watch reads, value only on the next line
0:45:44
